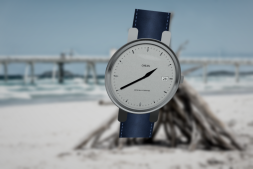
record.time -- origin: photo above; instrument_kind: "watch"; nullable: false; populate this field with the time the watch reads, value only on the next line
1:40
